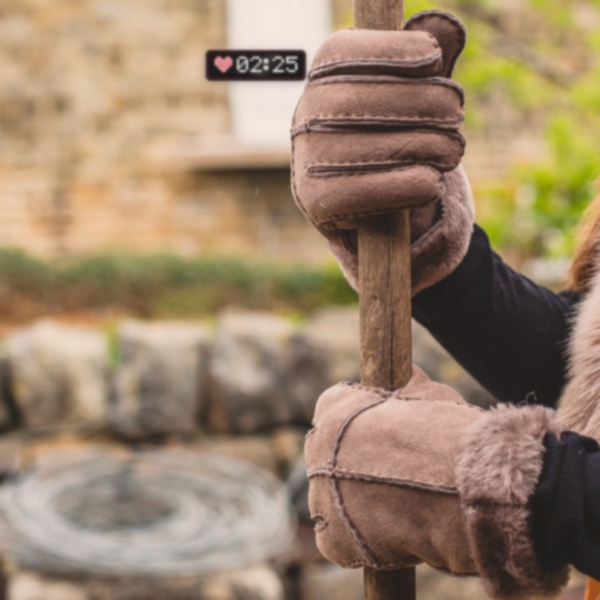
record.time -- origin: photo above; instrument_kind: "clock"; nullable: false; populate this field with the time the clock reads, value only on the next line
2:25
